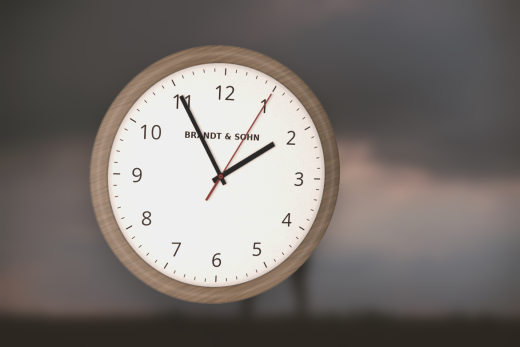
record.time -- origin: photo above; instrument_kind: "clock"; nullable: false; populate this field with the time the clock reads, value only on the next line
1:55:05
